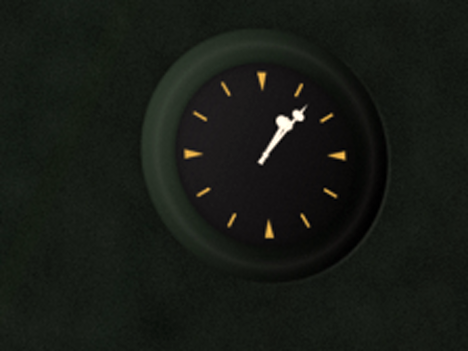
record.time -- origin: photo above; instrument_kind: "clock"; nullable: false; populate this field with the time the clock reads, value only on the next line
1:07
